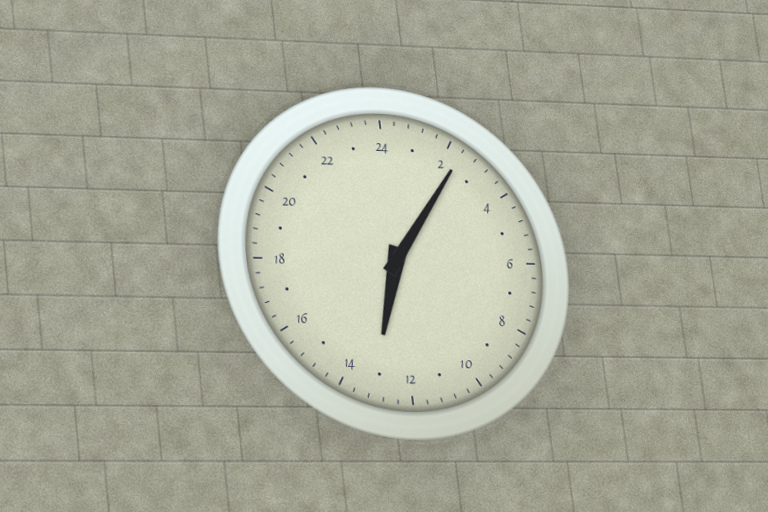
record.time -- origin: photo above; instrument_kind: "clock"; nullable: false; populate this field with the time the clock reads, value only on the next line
13:06
